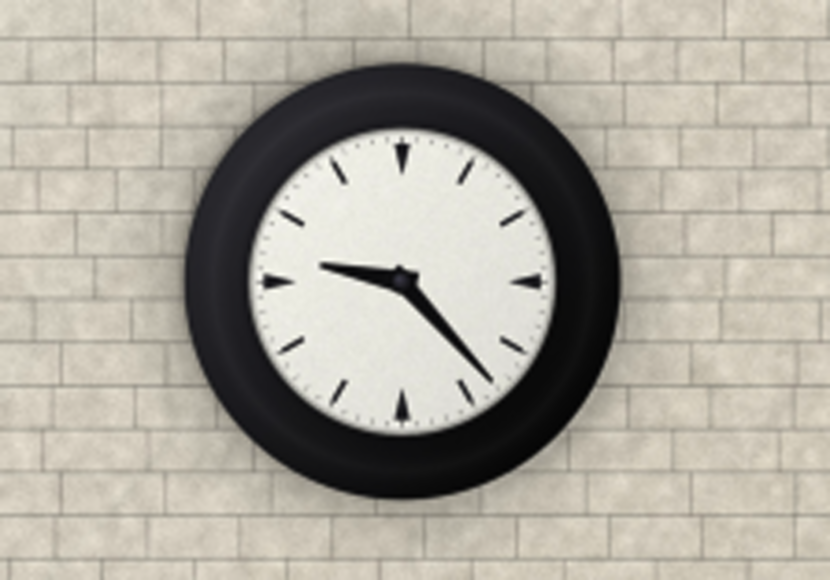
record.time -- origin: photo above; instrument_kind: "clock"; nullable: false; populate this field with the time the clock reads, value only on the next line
9:23
